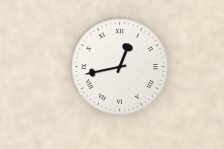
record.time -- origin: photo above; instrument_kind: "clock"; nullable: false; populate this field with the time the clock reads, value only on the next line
12:43
